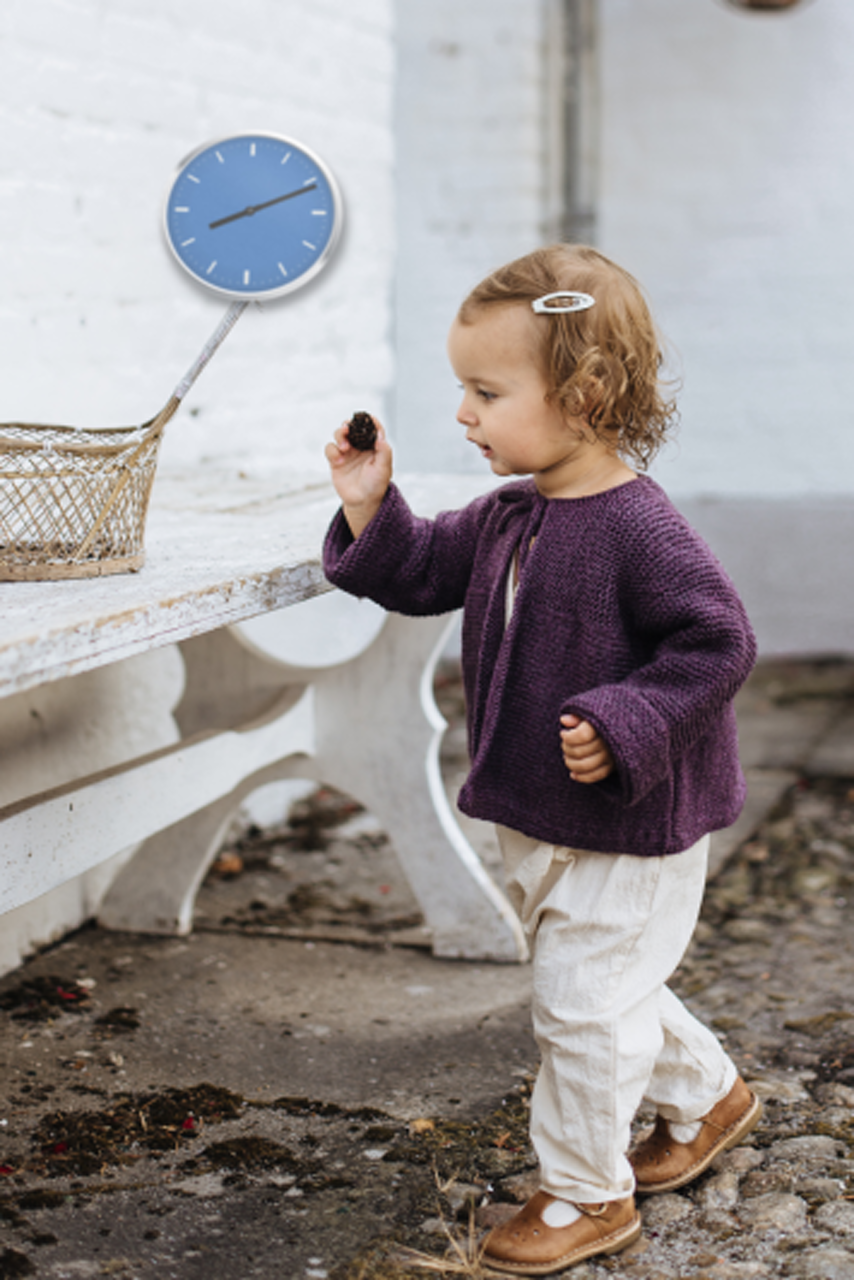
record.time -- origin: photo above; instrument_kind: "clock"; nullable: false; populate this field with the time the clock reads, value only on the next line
8:11
